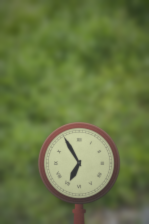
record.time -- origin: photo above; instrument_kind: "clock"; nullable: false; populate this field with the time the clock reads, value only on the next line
6:55
